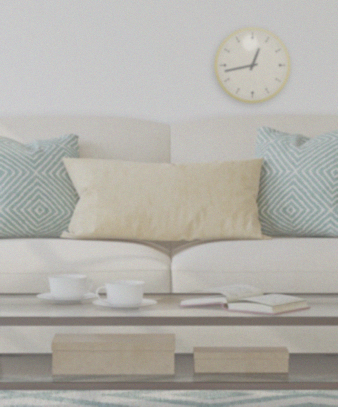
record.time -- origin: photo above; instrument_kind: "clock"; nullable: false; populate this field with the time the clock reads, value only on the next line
12:43
